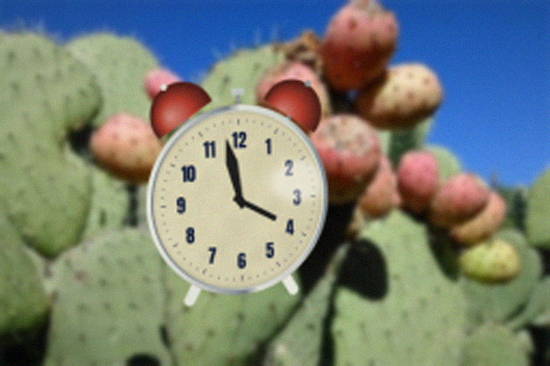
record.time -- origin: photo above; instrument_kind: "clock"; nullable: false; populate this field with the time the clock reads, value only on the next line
3:58
